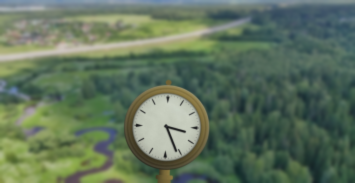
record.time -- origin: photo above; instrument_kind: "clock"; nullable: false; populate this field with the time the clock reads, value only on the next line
3:26
